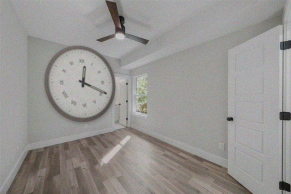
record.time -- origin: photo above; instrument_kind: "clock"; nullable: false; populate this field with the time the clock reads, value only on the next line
12:19
